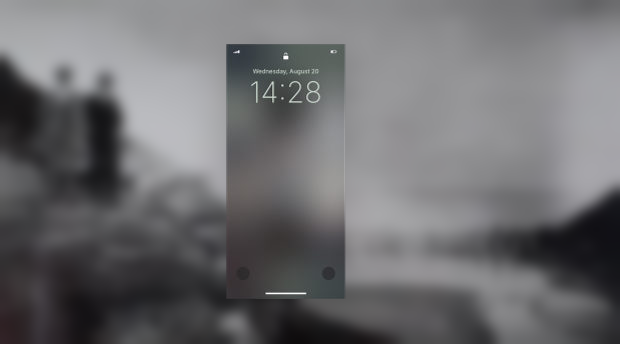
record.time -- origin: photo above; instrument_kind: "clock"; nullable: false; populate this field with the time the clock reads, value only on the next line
14:28
